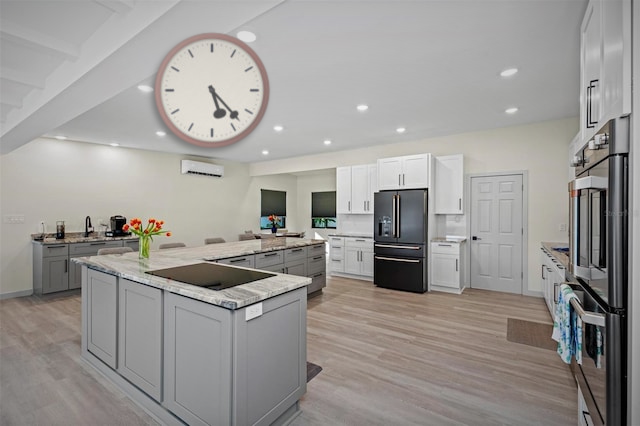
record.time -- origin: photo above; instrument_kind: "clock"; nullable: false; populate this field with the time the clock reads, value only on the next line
5:23
